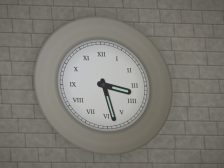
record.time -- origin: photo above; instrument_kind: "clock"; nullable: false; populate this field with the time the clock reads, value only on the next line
3:28
